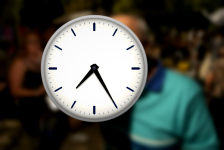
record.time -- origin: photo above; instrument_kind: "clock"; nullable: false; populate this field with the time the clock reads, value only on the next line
7:25
